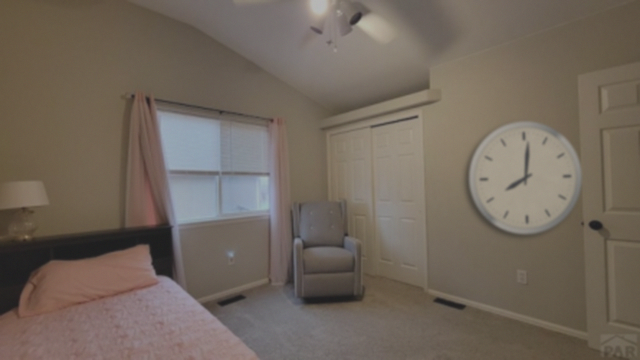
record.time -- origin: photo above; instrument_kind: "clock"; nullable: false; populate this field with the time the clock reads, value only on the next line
8:01
